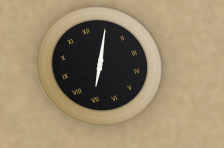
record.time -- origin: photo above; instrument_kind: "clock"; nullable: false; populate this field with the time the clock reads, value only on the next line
7:05
